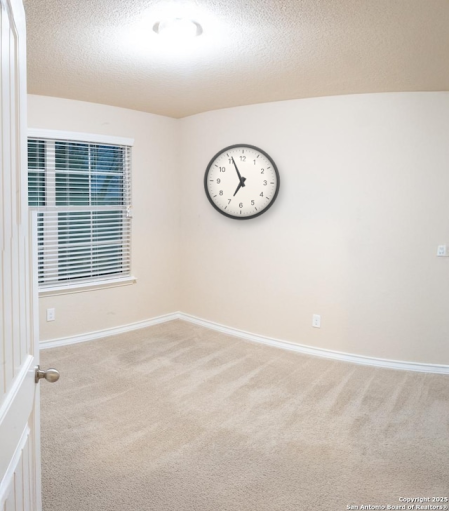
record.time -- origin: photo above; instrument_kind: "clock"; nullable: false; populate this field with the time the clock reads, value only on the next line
6:56
